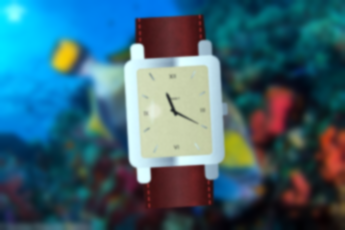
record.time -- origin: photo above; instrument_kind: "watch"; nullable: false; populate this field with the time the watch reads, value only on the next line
11:20
